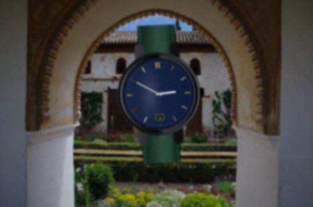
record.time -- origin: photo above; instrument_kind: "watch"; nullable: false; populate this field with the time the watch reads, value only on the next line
2:50
